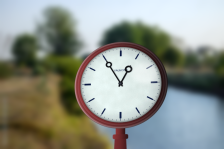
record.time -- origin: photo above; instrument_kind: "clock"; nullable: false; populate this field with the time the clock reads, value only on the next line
12:55
